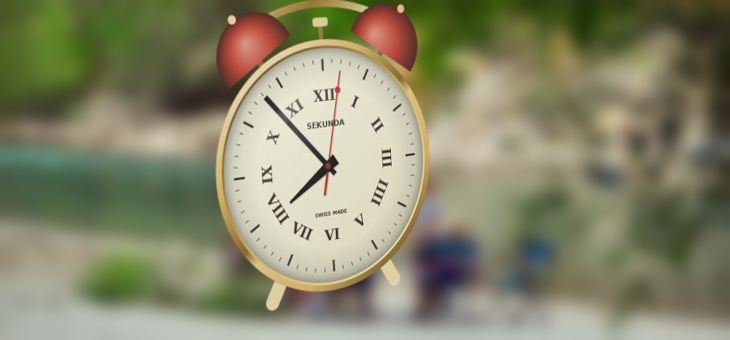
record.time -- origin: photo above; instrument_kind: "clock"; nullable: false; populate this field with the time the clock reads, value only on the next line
7:53:02
